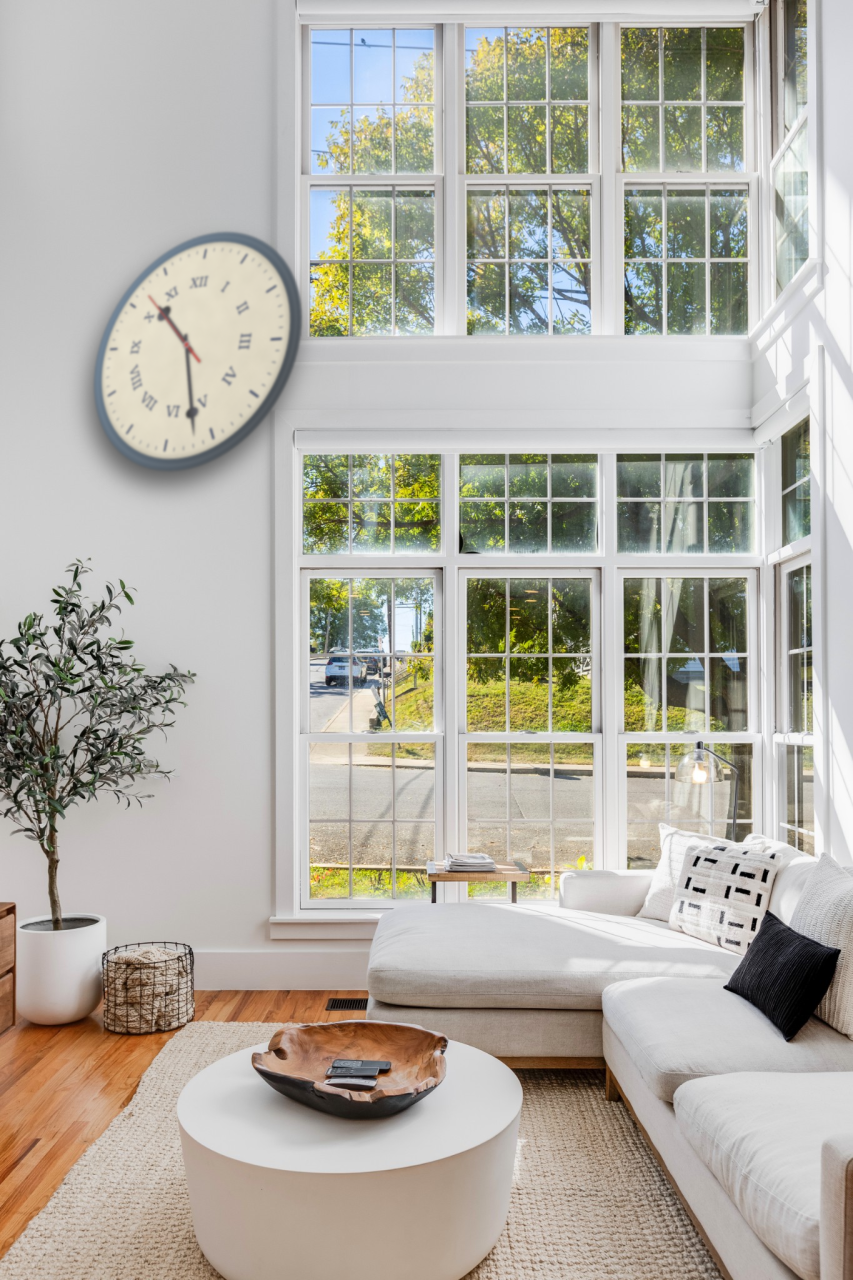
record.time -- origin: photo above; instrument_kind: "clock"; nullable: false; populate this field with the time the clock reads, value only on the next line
10:26:52
